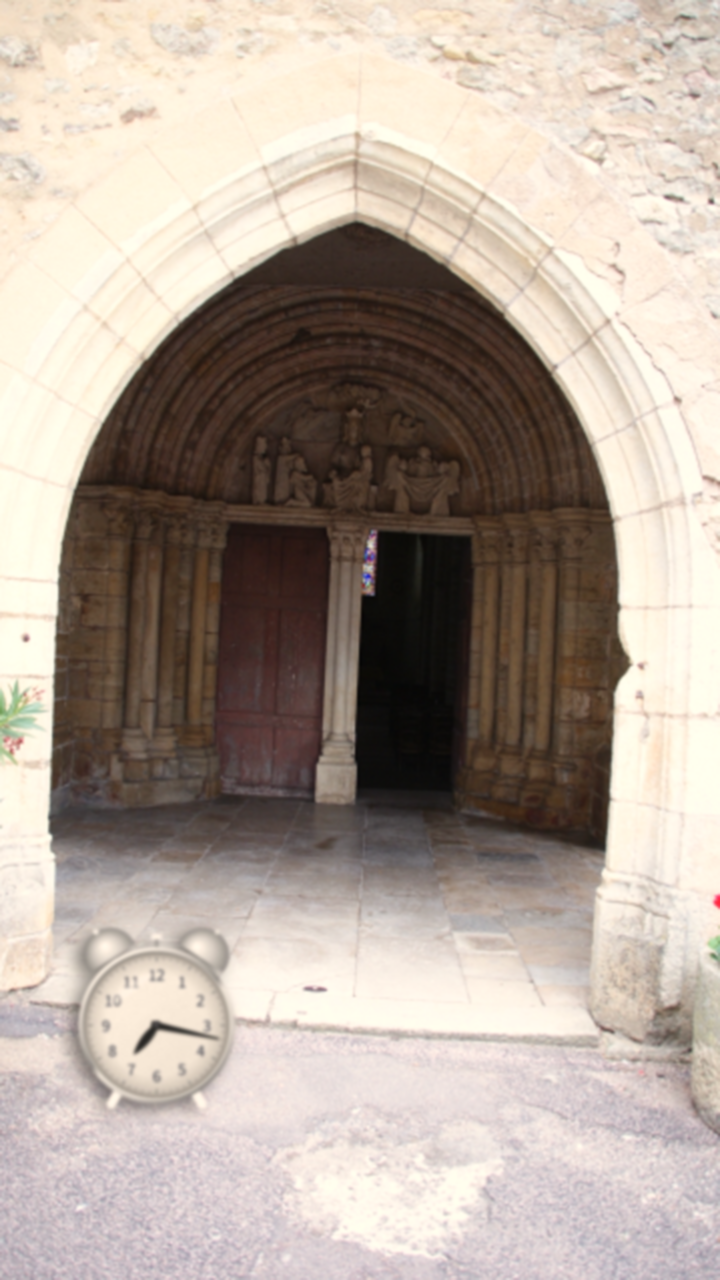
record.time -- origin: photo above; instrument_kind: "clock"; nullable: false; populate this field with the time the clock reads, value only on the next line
7:17
